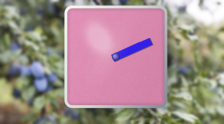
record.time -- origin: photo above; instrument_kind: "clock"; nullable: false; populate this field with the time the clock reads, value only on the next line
2:11
